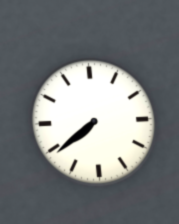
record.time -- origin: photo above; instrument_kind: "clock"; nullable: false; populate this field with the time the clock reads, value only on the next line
7:39
